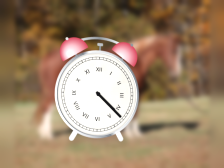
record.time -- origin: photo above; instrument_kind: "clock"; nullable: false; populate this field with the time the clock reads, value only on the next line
4:22
